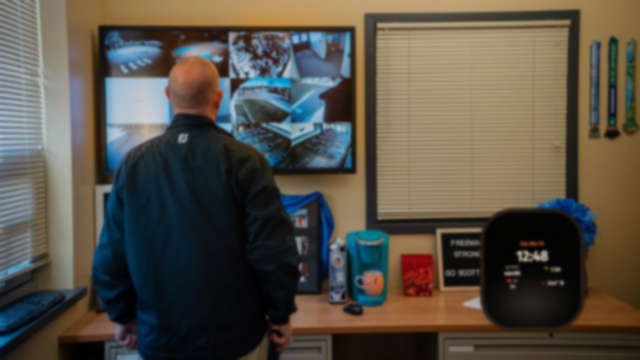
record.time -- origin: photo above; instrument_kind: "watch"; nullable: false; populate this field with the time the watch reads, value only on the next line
12:48
